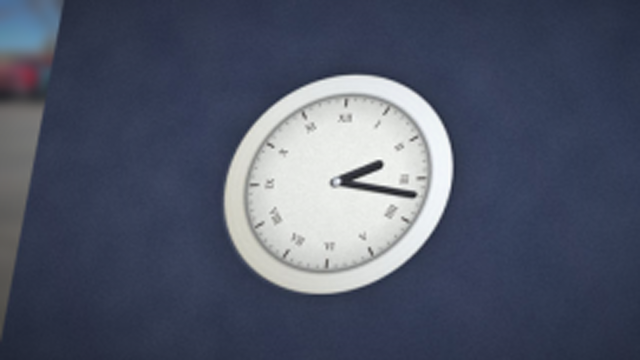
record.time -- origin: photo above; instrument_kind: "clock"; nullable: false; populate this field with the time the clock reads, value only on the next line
2:17
